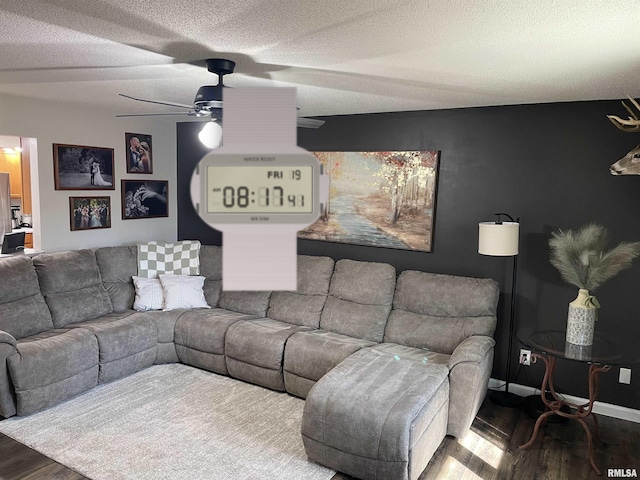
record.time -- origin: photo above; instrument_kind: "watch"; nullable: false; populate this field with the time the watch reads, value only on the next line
8:17:41
